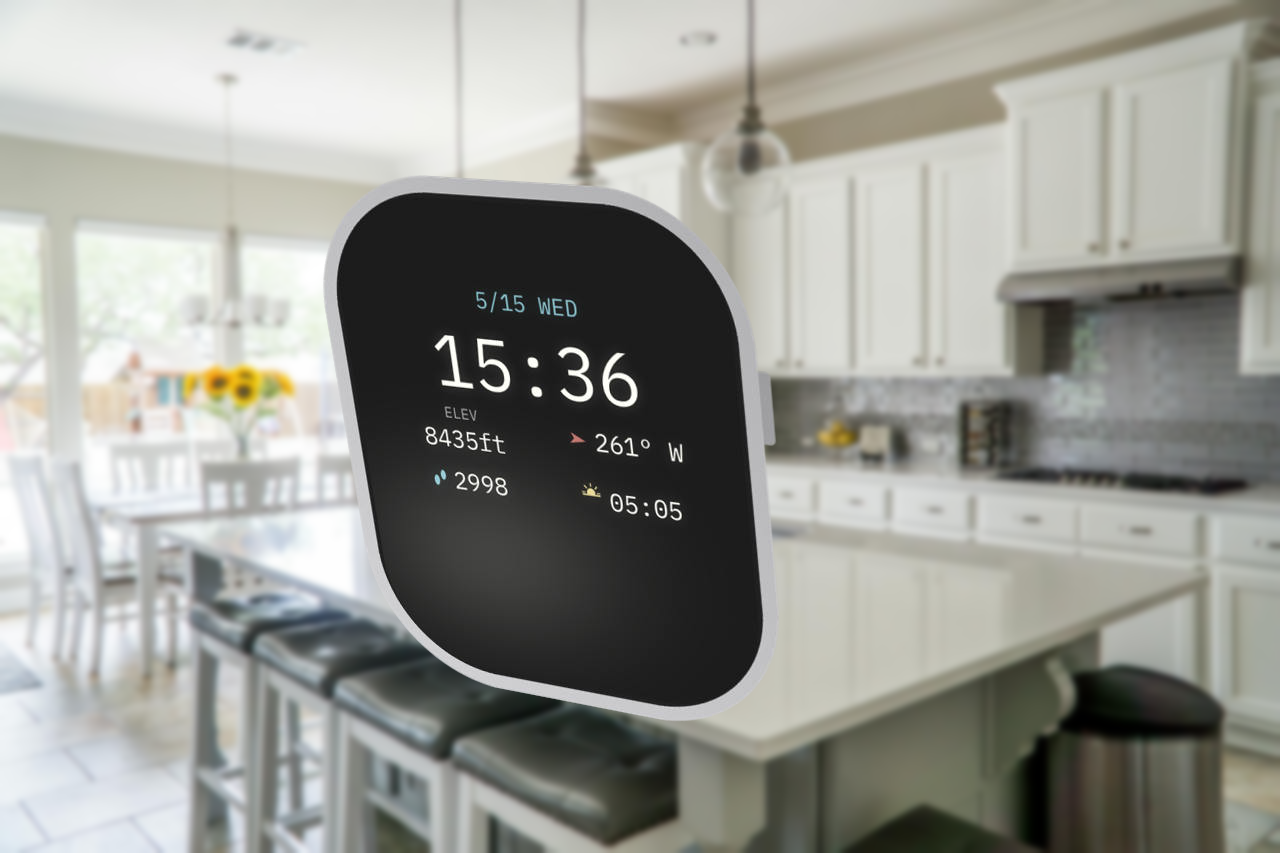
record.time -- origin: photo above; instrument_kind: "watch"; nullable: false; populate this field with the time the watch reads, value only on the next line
15:36
